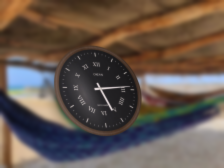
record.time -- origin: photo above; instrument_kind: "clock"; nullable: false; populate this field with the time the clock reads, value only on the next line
5:14
